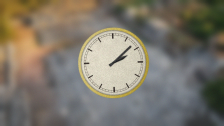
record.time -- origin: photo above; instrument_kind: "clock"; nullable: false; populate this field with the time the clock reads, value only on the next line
2:08
